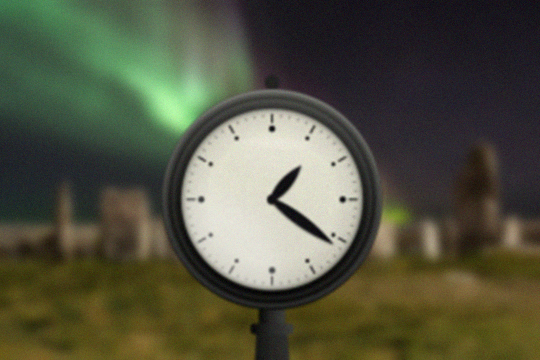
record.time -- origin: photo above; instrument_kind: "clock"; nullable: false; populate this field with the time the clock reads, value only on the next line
1:21
